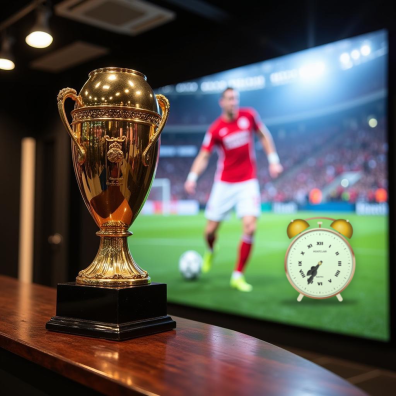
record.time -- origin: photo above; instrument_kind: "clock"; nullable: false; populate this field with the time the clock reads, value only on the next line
7:35
